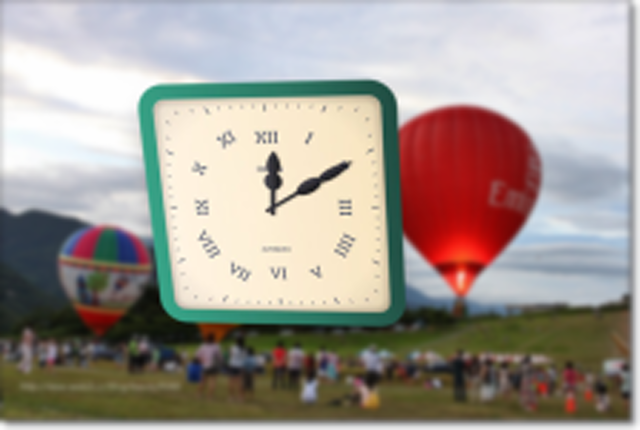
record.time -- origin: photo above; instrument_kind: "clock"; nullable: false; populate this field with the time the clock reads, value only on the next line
12:10
